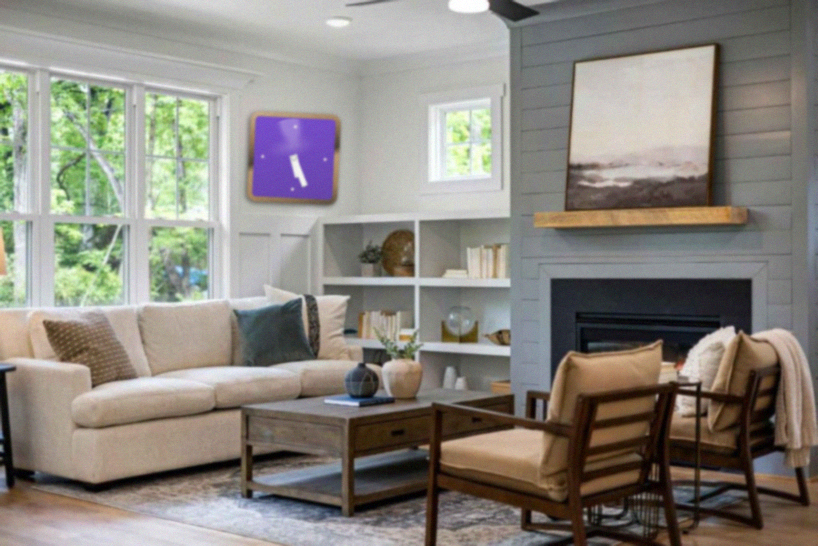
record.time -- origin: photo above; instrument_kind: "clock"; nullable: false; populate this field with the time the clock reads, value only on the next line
5:26
